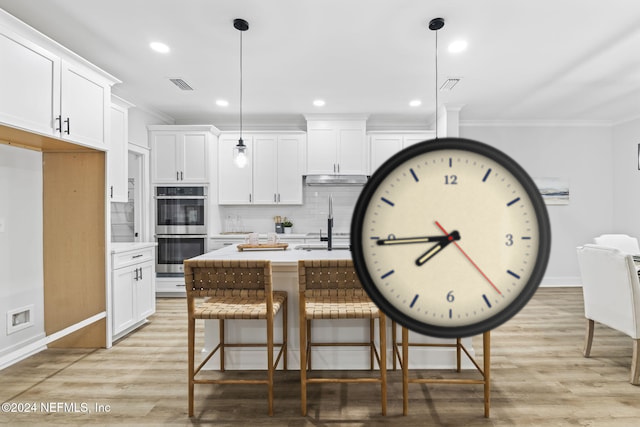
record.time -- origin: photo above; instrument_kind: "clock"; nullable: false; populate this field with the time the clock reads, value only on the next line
7:44:23
